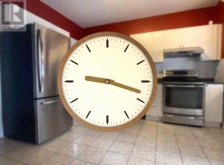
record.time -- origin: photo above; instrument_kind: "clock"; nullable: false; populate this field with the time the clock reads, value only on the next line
9:18
